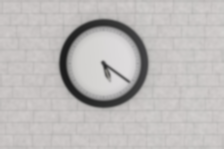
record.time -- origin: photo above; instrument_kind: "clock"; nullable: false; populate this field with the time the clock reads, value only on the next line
5:21
